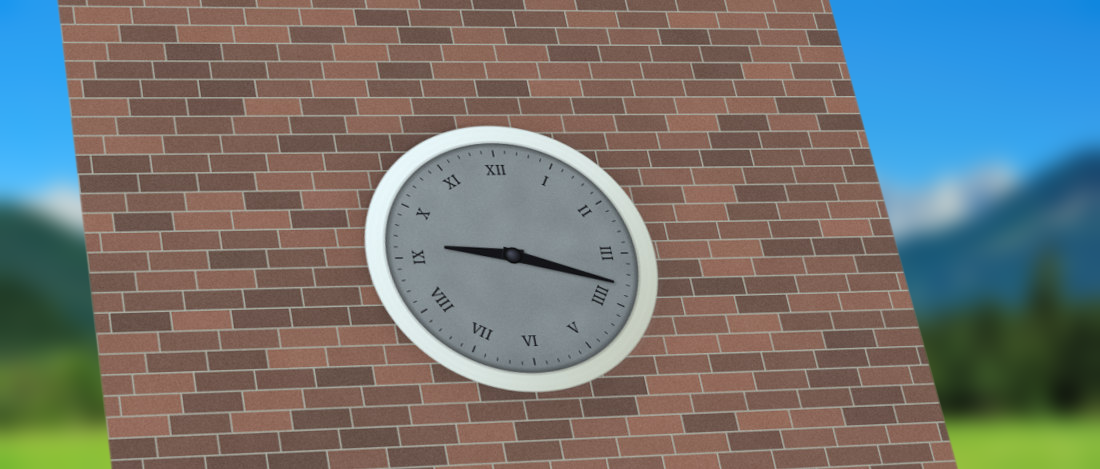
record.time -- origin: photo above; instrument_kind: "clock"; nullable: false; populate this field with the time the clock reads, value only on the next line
9:18
